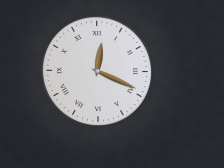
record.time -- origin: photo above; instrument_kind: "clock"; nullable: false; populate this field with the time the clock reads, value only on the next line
12:19
